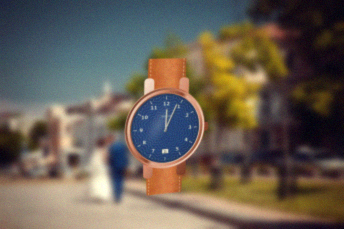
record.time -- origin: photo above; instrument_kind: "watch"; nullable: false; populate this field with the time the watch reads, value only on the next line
12:04
